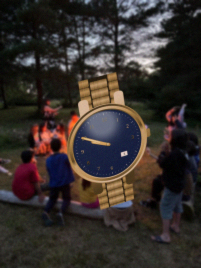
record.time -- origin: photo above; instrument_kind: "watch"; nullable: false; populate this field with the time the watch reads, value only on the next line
9:50
